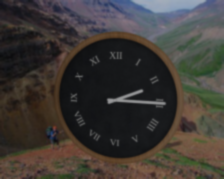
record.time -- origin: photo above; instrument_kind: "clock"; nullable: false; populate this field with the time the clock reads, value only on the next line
2:15
